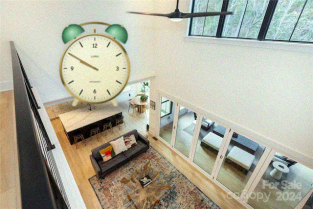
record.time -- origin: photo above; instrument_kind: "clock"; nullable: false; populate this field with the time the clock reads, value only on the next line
9:50
